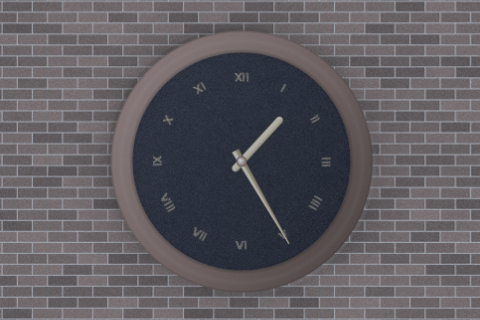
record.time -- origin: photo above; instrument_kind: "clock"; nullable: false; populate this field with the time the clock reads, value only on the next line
1:25
